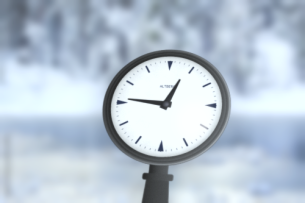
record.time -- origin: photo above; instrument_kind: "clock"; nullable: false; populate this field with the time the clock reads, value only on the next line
12:46
